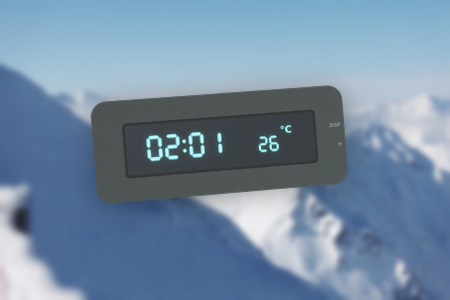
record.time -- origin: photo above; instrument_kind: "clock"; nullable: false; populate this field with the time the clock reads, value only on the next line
2:01
